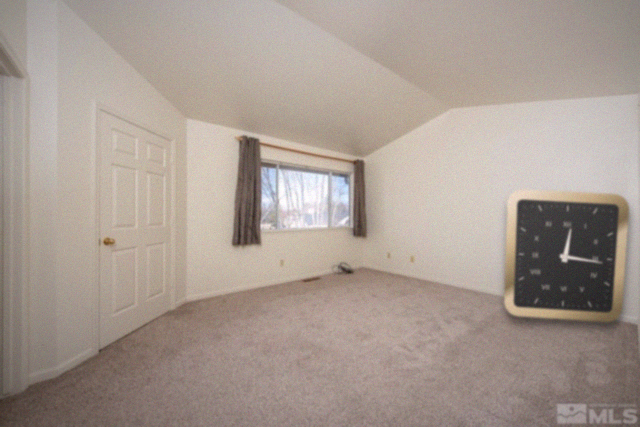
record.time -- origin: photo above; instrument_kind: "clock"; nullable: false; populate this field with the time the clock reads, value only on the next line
12:16
